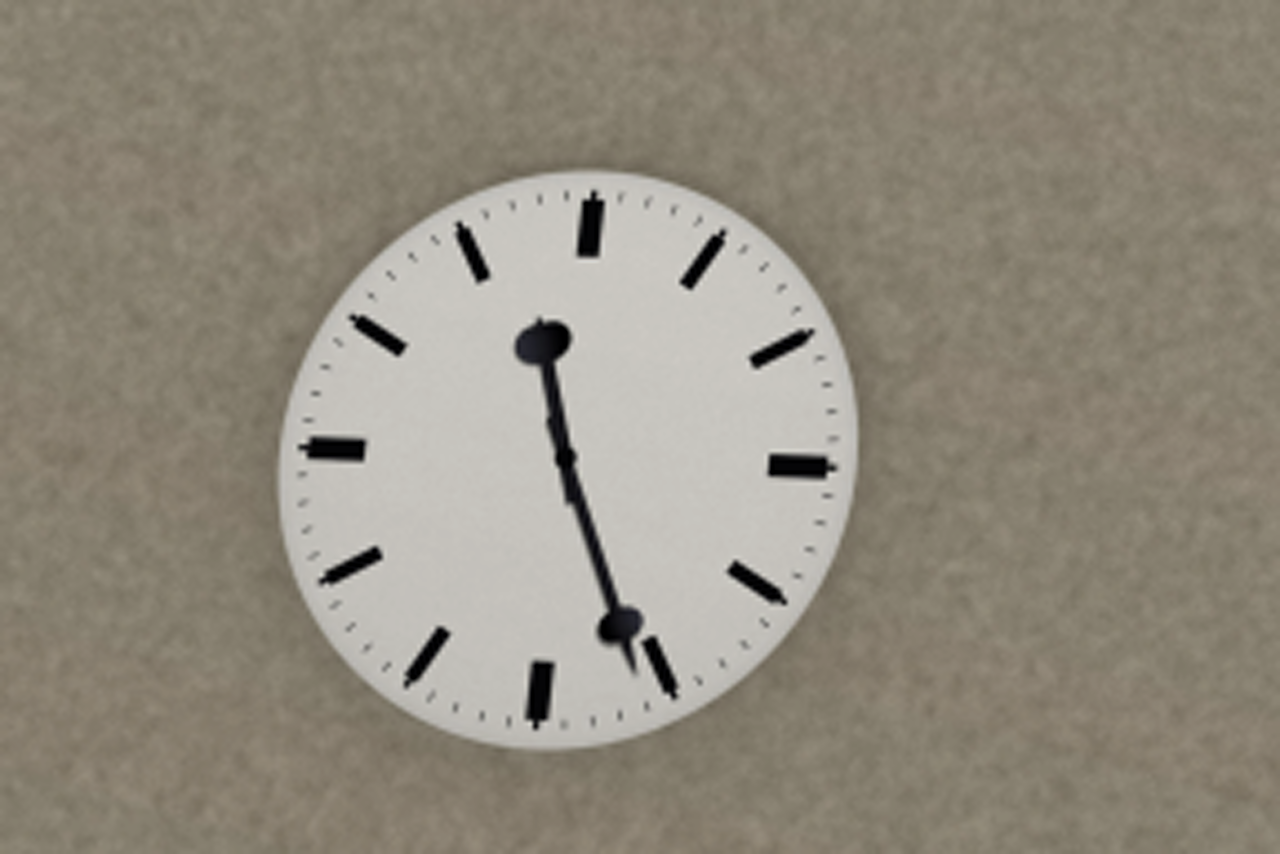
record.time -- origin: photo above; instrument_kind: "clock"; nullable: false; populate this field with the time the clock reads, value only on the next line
11:26
